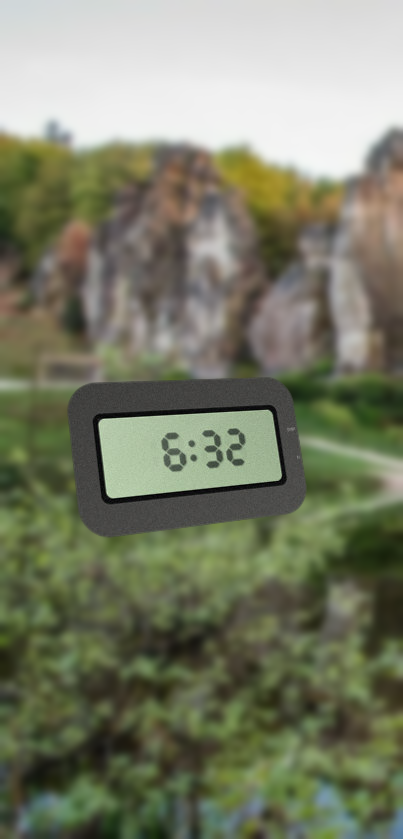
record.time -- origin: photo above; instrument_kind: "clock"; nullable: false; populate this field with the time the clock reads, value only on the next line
6:32
